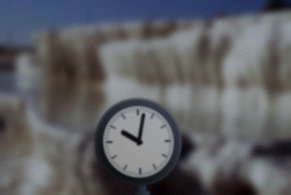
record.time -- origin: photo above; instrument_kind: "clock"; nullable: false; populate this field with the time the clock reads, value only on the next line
10:02
